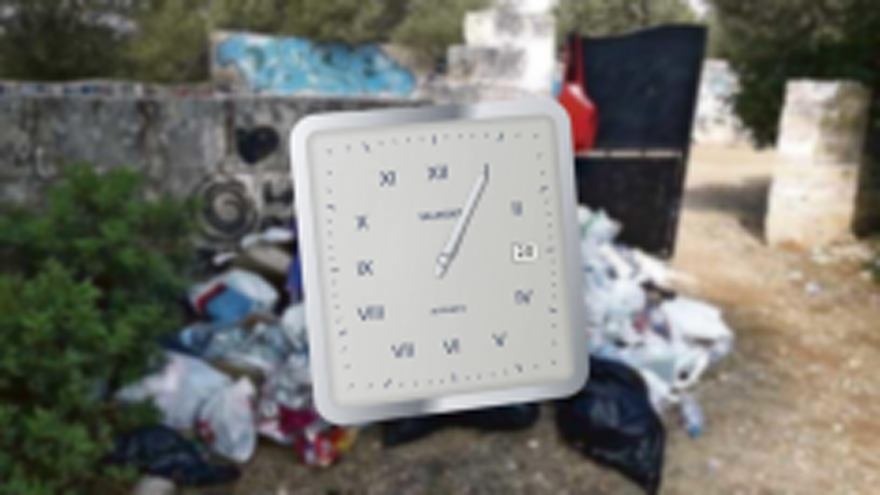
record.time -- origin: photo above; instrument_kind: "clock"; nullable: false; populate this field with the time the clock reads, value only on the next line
1:05
